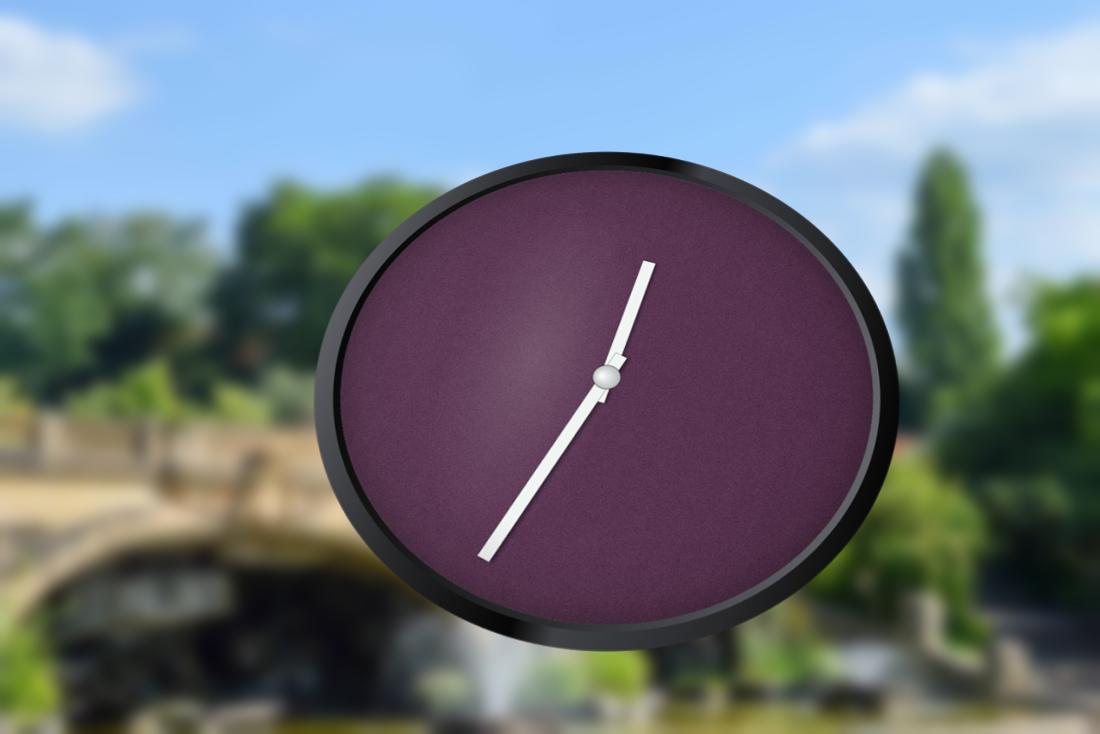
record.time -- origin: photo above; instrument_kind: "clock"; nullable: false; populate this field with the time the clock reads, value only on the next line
12:35
